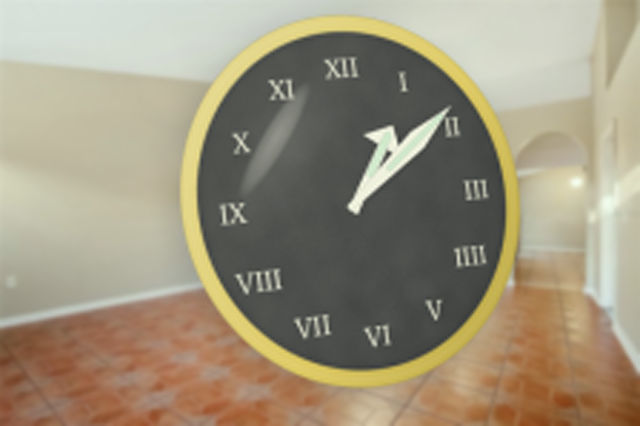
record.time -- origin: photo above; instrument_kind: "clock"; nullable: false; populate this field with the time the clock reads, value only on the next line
1:09
